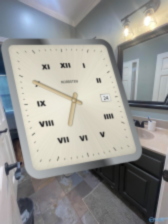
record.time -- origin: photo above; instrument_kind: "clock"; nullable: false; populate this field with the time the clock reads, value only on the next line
6:50
